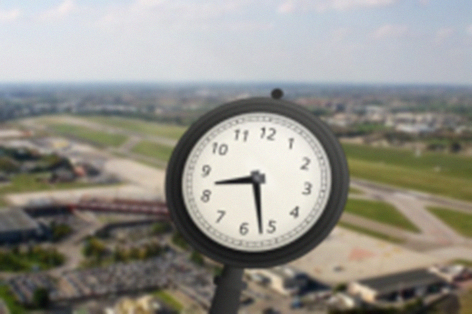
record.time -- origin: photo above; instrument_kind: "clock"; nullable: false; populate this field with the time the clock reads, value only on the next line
8:27
